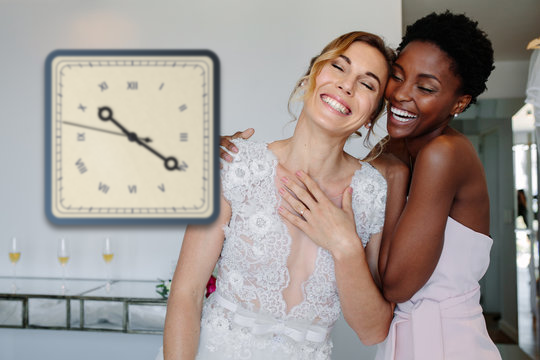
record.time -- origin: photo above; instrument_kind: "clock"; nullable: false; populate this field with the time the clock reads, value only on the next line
10:20:47
